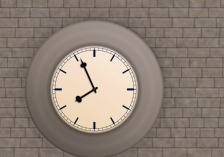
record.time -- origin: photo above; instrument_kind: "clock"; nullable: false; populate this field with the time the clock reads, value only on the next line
7:56
